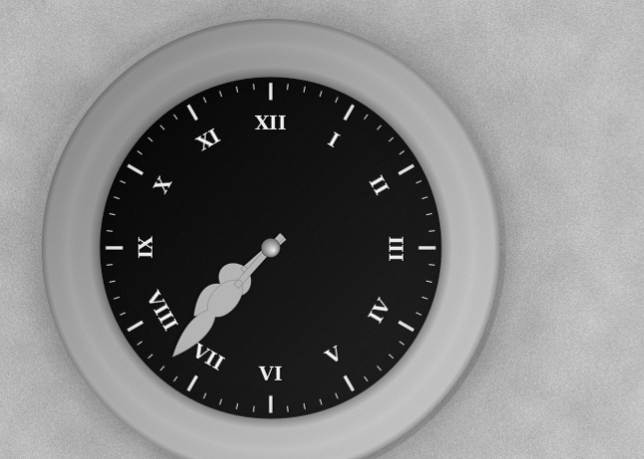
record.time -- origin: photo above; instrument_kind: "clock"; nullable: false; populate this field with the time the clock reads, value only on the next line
7:37
